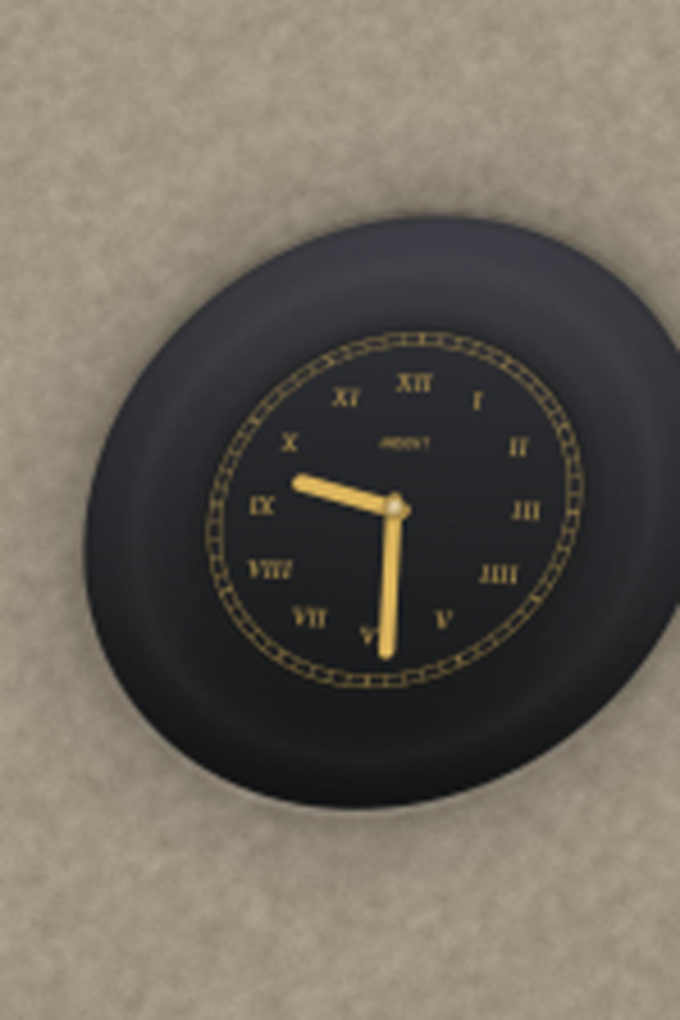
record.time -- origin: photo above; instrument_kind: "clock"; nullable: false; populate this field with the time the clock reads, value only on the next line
9:29
